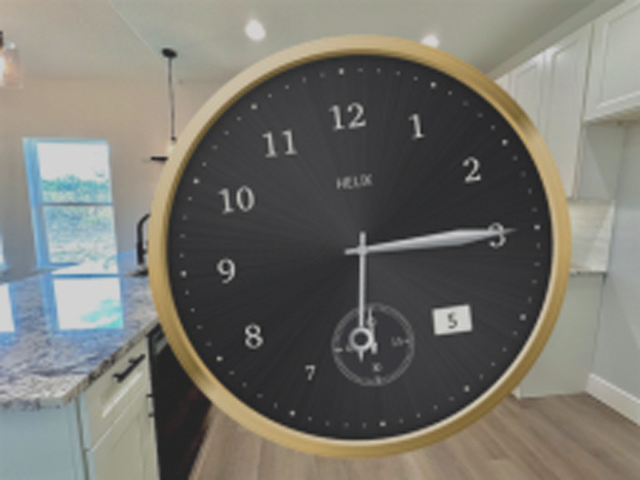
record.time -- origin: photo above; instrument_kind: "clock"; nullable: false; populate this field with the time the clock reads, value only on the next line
6:15
